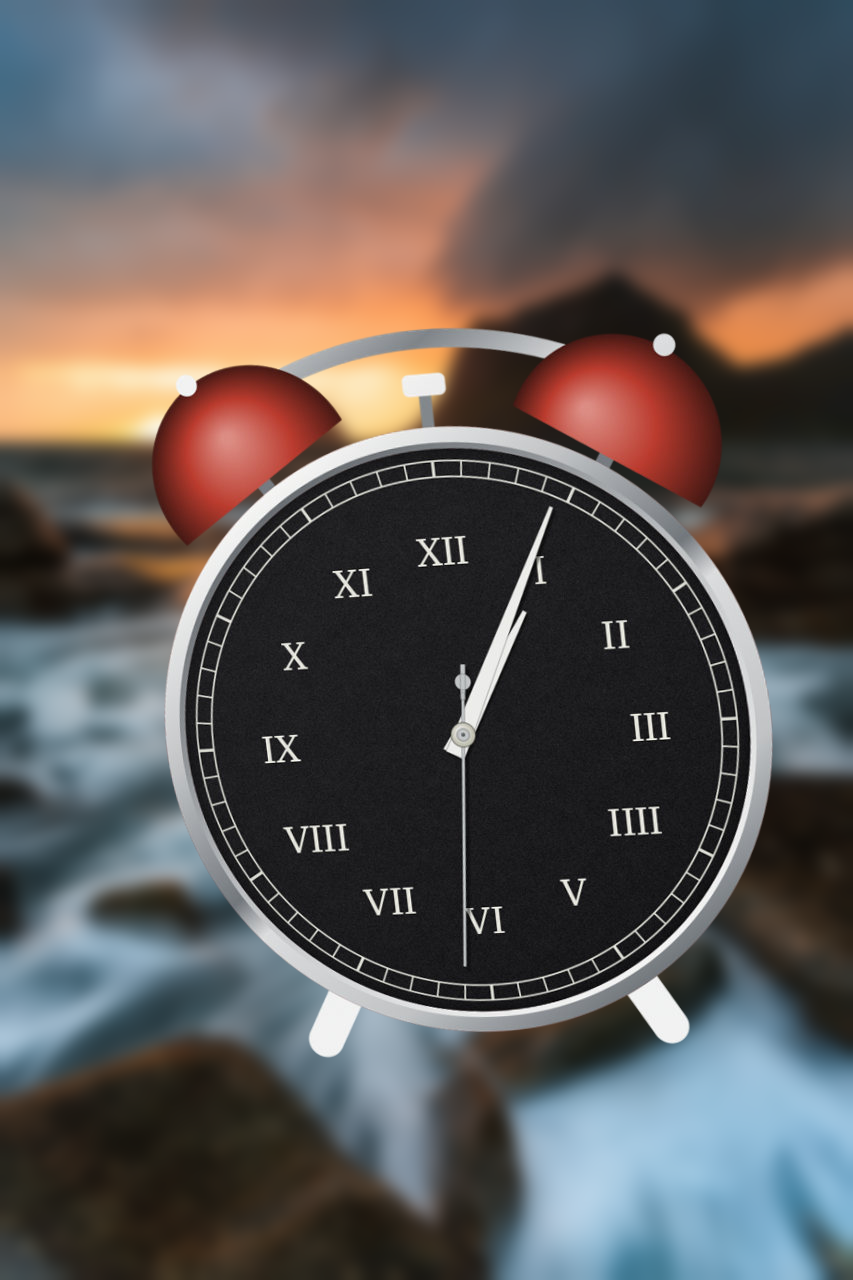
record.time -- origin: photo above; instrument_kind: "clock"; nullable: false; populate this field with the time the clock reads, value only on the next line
1:04:31
